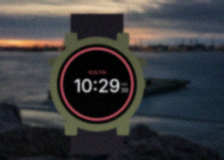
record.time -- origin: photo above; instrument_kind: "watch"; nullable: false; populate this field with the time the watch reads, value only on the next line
10:29
